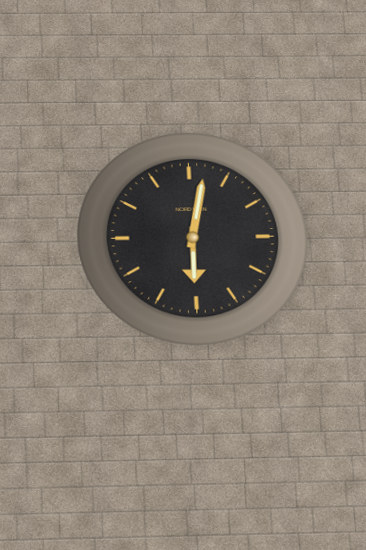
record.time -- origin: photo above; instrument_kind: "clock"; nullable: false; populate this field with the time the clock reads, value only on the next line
6:02
